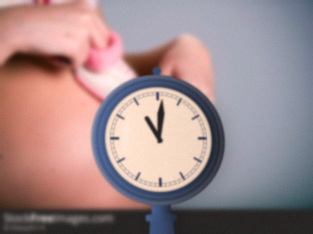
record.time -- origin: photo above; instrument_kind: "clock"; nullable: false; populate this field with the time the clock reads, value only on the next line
11:01
